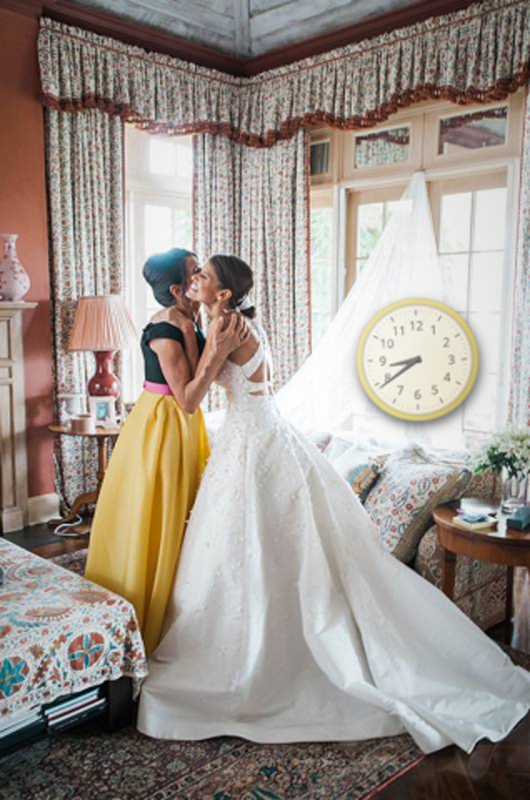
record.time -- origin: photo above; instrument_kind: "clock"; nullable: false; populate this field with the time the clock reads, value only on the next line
8:39
